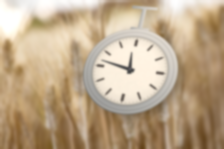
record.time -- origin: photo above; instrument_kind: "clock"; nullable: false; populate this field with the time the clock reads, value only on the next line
11:47
